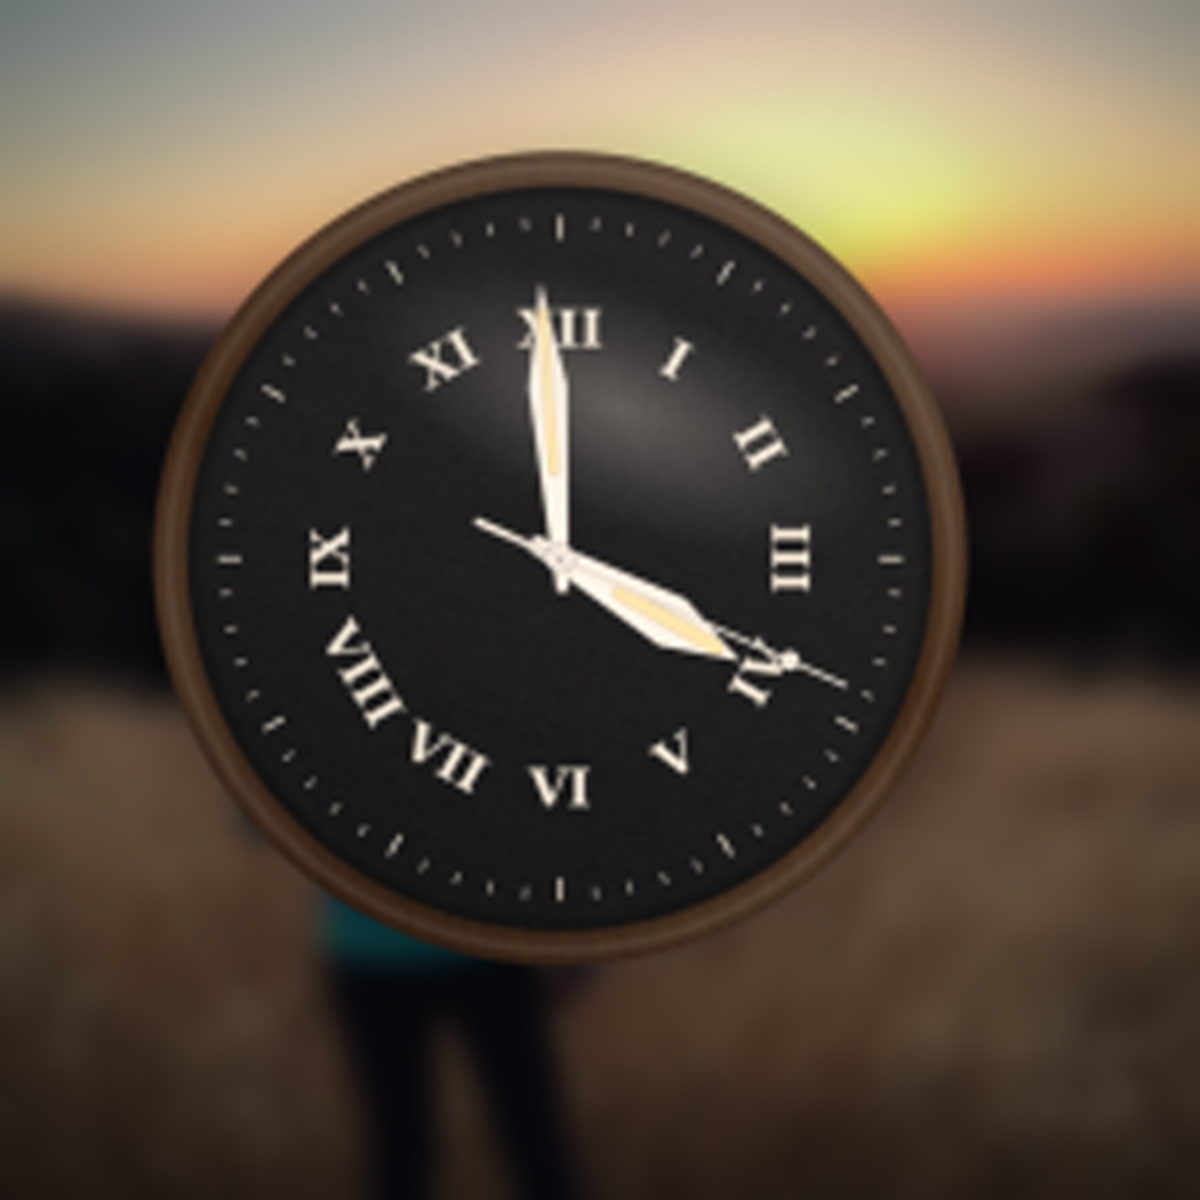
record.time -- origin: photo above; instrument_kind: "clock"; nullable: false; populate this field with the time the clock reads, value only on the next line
3:59:19
